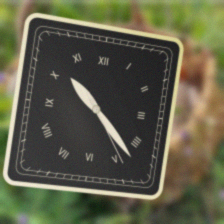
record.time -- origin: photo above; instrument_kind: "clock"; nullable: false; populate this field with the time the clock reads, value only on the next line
10:22:24
